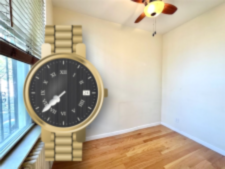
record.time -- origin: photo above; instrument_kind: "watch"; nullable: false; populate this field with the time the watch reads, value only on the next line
7:38
